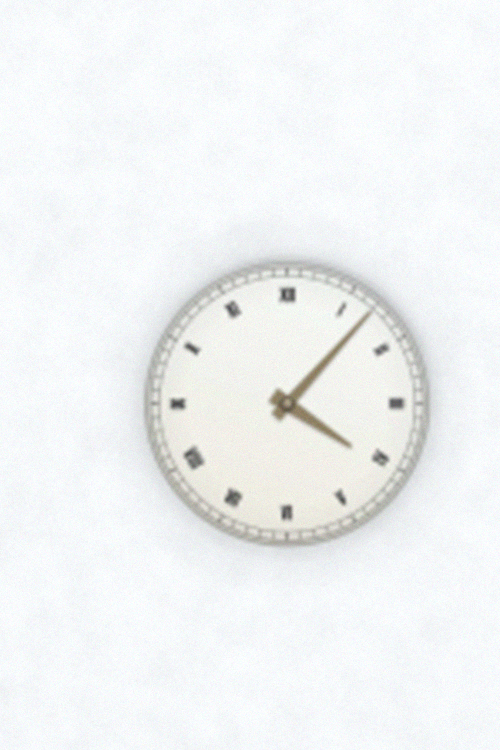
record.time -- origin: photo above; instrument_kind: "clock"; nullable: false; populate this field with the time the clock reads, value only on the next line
4:07
